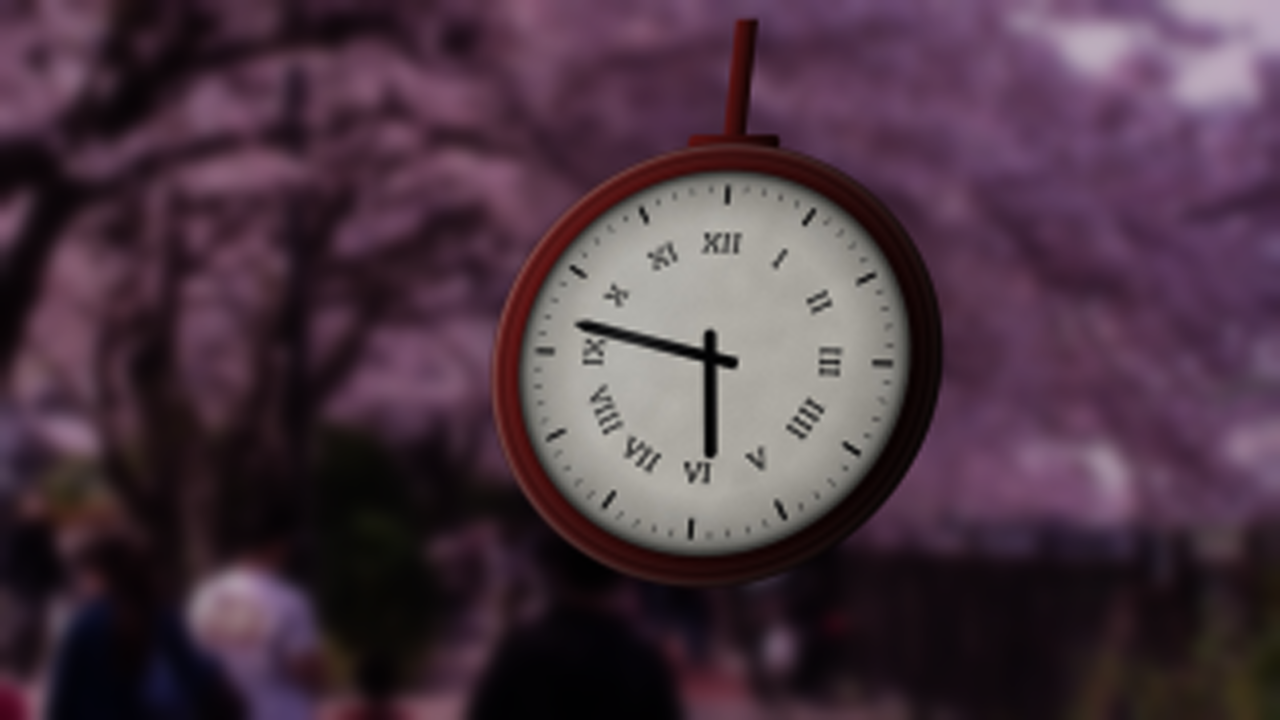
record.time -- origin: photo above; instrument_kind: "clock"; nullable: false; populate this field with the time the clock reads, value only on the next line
5:47
